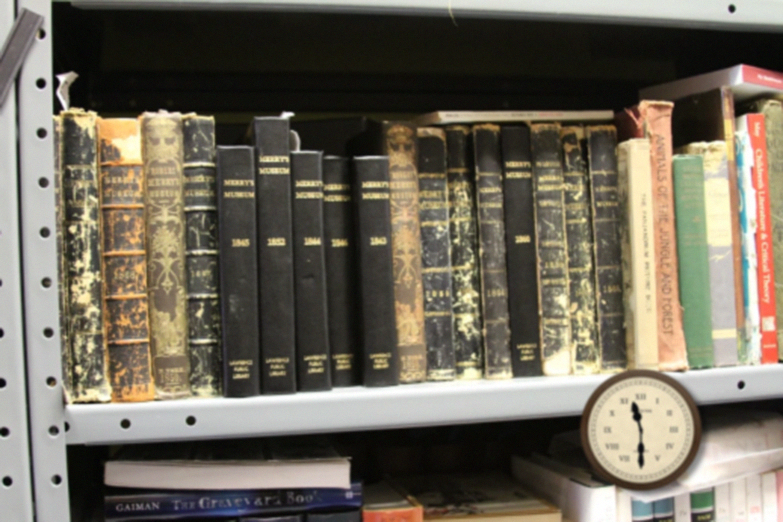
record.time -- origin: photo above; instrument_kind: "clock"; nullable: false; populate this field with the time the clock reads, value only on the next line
11:30
